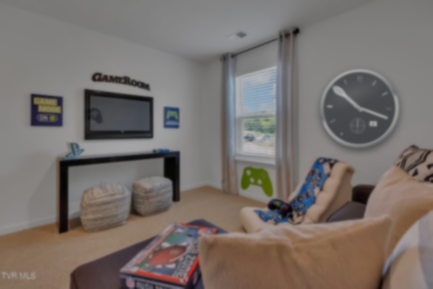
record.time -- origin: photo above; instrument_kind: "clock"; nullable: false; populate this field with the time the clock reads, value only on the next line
10:18
